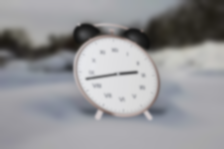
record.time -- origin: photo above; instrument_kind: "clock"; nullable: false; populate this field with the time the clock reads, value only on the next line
2:43
